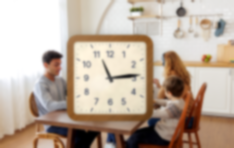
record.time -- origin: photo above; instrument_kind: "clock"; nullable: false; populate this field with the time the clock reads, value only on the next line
11:14
